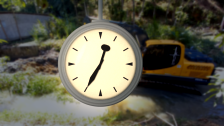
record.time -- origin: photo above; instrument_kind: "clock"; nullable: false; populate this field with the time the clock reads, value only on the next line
12:35
